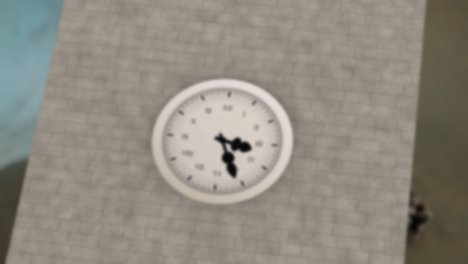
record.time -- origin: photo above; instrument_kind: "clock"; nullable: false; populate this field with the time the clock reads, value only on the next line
3:26
